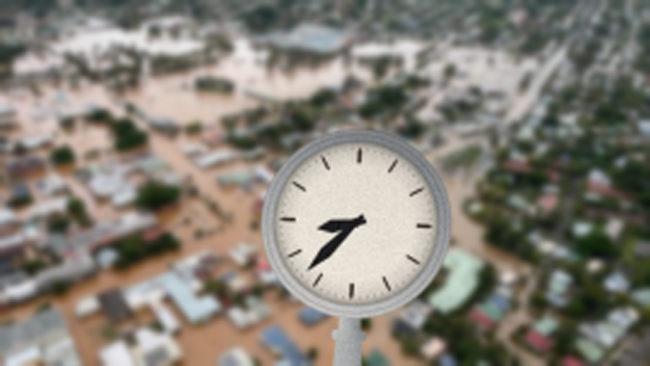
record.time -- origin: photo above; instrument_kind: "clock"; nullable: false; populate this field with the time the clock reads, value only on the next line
8:37
